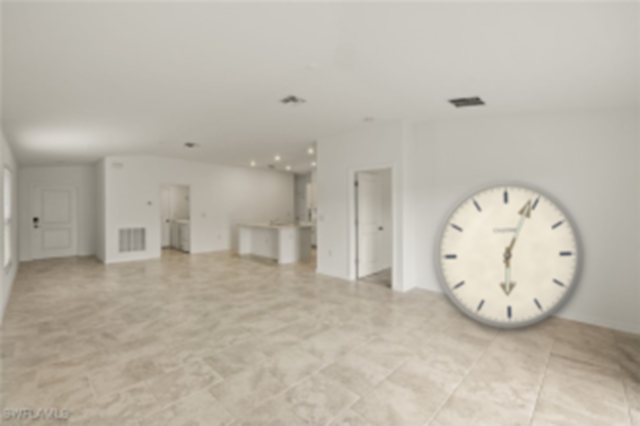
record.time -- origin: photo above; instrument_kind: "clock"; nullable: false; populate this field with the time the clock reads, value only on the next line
6:04
